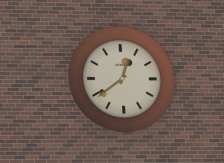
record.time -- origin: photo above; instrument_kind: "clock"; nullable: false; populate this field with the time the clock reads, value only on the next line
12:39
